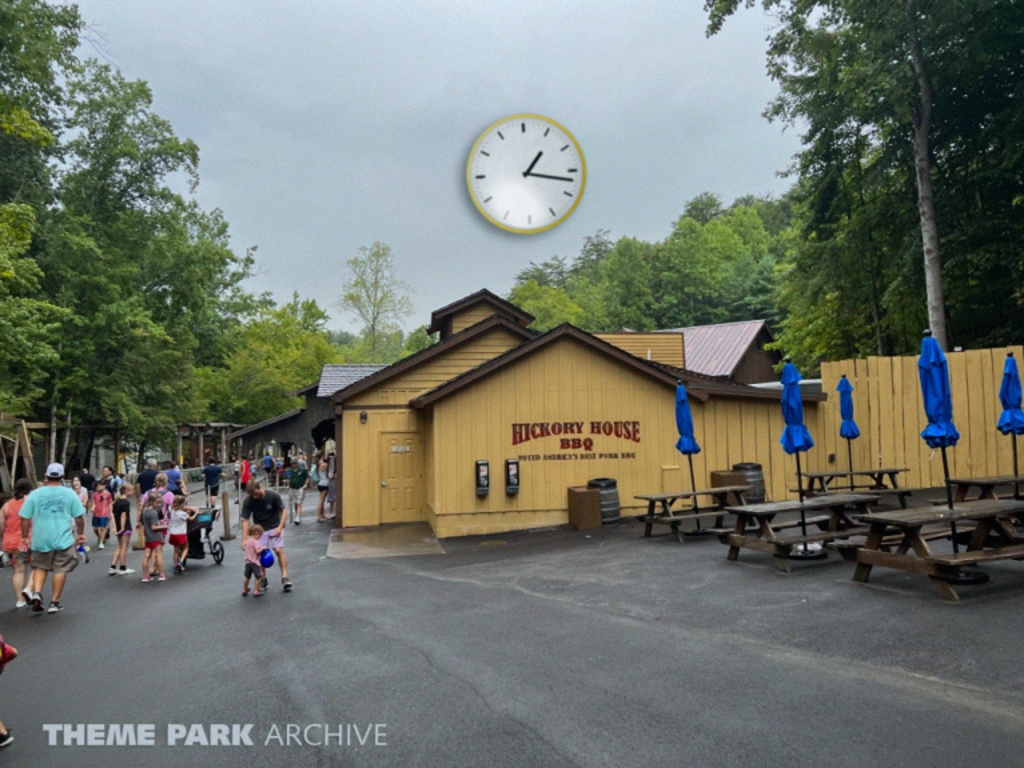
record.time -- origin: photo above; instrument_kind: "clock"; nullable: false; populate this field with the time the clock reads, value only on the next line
1:17
